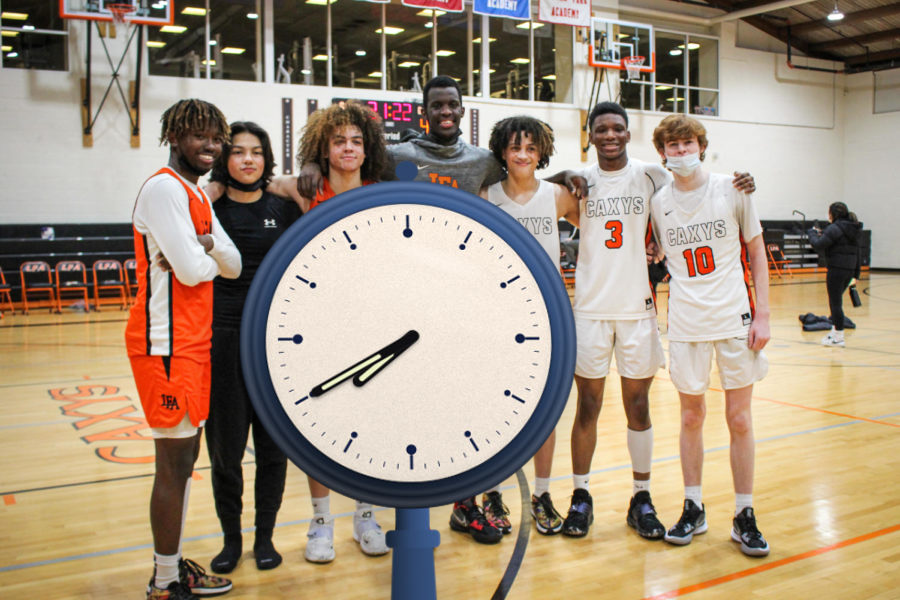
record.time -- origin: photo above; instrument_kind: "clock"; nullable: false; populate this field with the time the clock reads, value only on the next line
7:40
